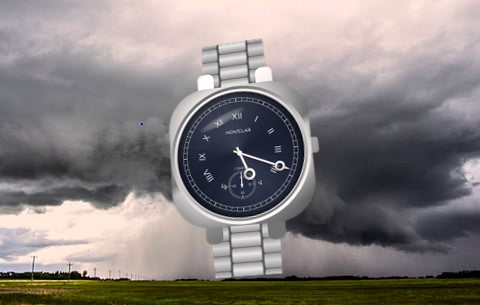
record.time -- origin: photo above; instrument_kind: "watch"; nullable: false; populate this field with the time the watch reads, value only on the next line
5:19
